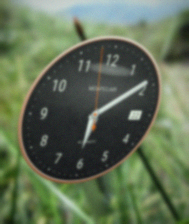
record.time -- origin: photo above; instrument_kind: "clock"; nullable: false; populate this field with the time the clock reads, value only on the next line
6:08:58
